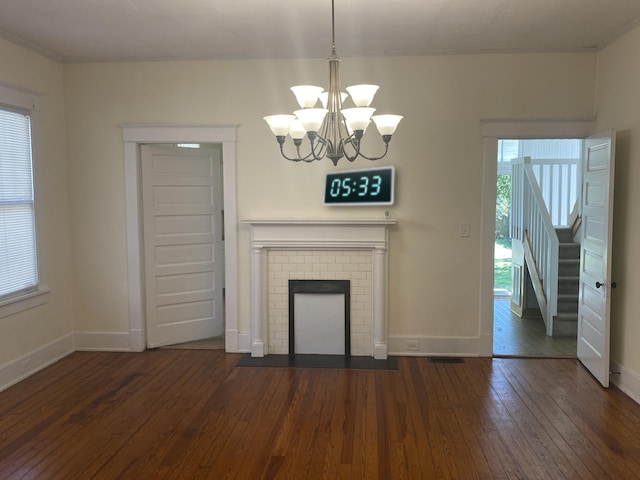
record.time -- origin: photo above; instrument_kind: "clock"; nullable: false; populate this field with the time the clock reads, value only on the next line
5:33
